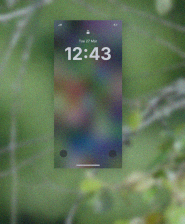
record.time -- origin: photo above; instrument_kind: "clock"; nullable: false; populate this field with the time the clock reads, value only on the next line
12:43
